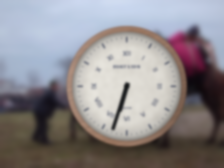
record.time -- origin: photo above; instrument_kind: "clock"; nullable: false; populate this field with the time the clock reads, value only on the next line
6:33
